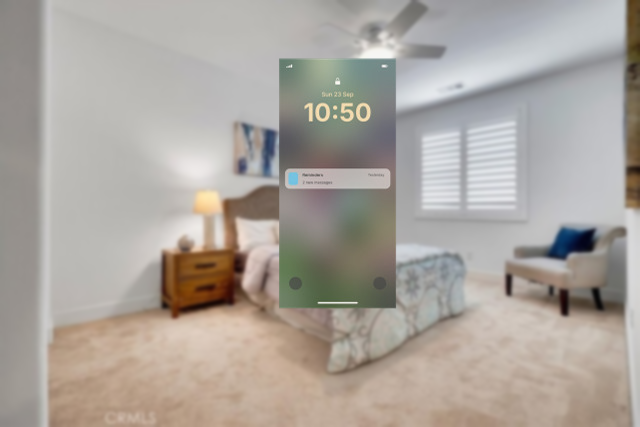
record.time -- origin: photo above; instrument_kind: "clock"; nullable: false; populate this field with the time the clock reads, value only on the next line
10:50
